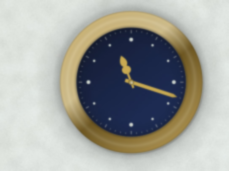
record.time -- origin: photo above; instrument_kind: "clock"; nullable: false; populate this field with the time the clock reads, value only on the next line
11:18
